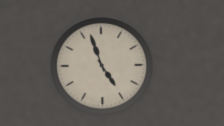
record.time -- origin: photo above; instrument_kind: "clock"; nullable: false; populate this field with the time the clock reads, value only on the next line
4:57
